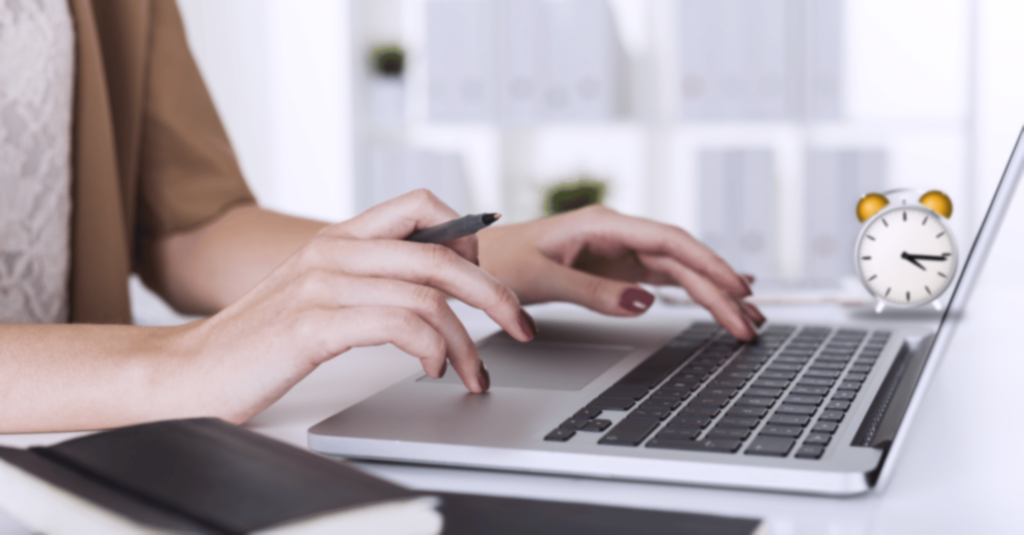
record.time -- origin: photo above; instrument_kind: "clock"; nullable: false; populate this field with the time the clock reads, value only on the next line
4:16
